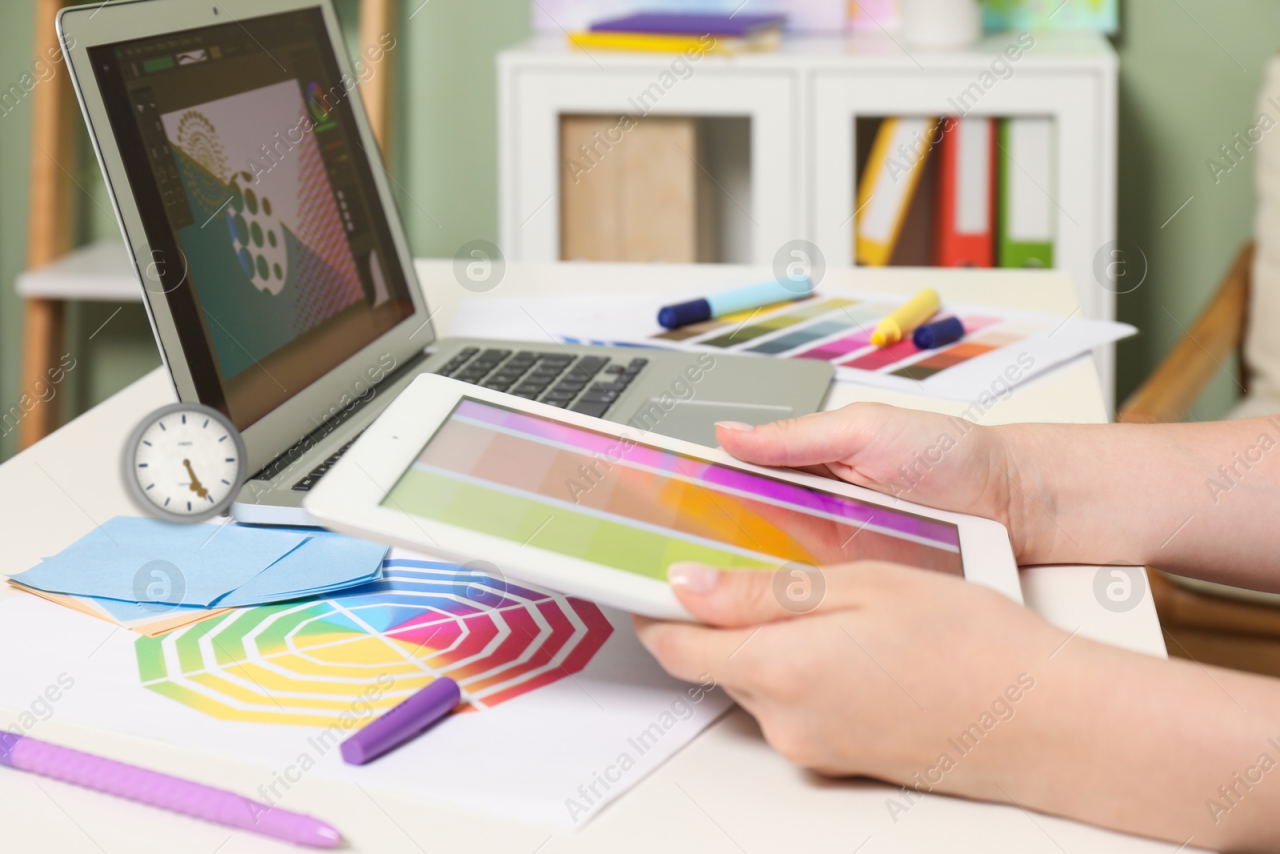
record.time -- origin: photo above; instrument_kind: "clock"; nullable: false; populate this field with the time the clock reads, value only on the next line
5:26
